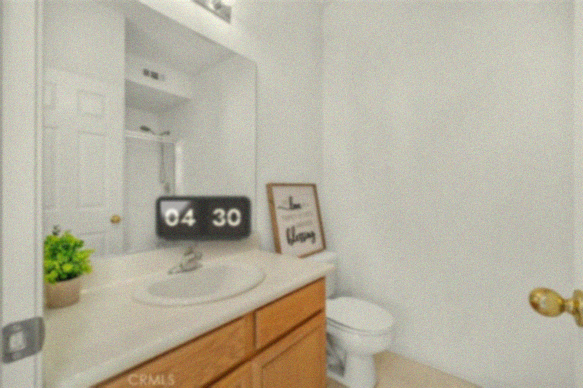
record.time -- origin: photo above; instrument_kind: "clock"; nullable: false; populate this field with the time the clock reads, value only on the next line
4:30
